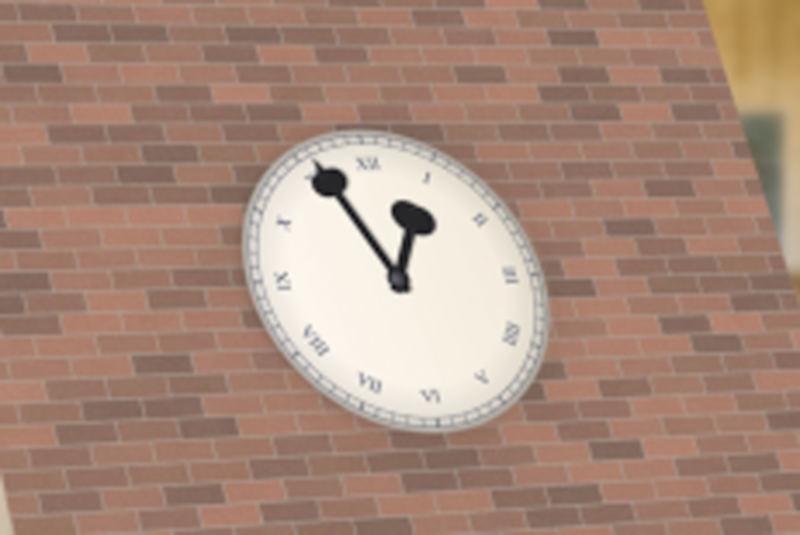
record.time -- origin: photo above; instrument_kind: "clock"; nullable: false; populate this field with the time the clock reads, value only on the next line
12:56
